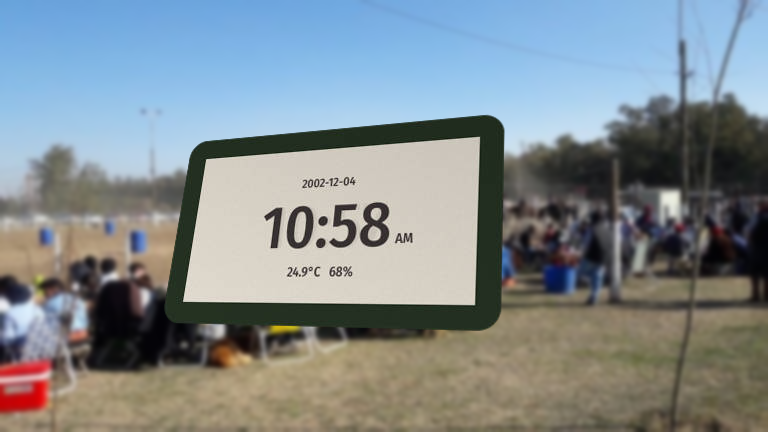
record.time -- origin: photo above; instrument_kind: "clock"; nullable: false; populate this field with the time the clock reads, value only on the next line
10:58
